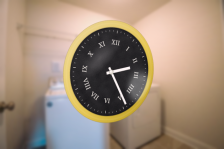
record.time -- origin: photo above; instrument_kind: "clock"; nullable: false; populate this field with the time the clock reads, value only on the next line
2:24
